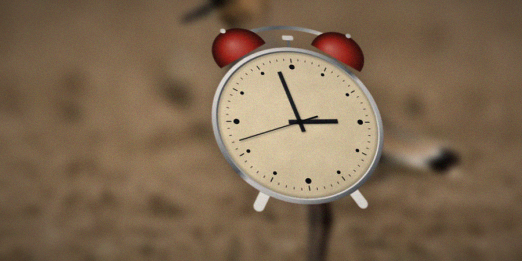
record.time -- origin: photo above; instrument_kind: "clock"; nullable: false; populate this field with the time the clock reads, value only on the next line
2:57:42
